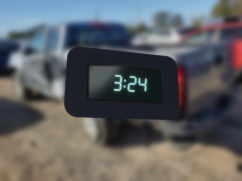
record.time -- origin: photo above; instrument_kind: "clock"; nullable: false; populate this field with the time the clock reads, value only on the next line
3:24
